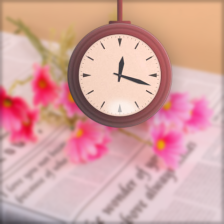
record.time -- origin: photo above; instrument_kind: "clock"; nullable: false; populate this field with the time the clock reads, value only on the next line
12:18
